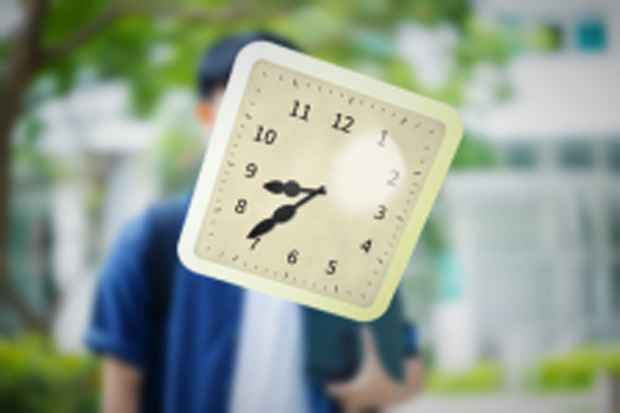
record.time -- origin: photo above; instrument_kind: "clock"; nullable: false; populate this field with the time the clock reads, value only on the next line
8:36
